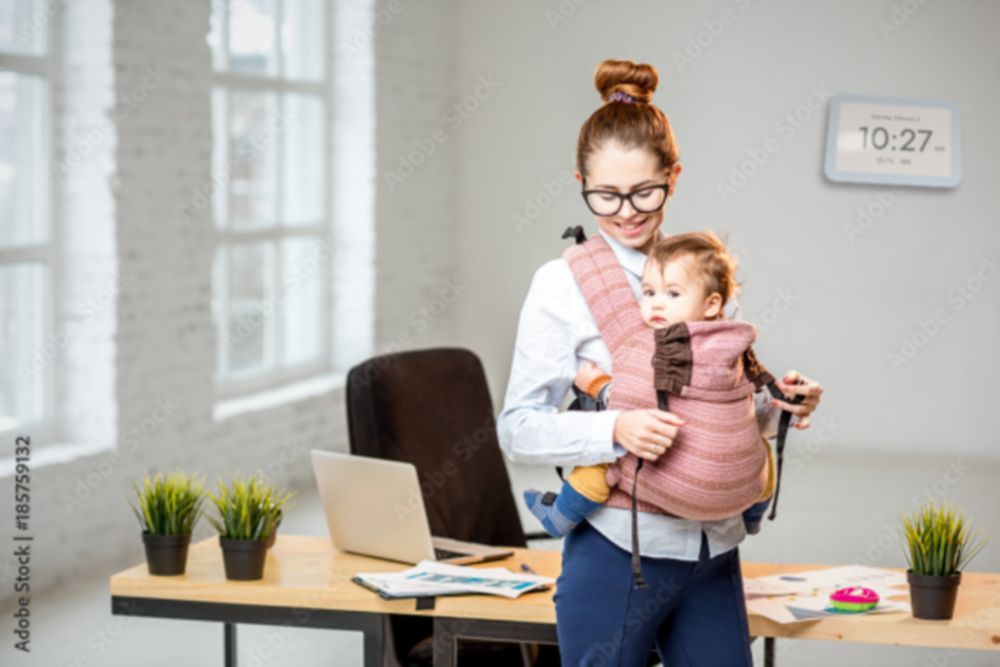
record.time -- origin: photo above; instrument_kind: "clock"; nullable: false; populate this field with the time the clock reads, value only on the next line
10:27
